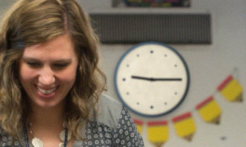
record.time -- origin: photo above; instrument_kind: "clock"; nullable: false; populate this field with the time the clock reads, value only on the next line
9:15
